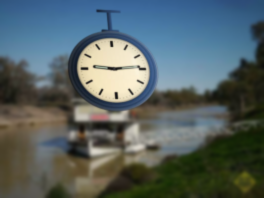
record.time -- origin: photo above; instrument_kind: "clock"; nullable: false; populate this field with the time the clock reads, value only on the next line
9:14
